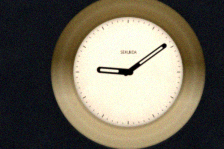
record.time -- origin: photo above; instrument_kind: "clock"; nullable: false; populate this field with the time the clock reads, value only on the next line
9:09
